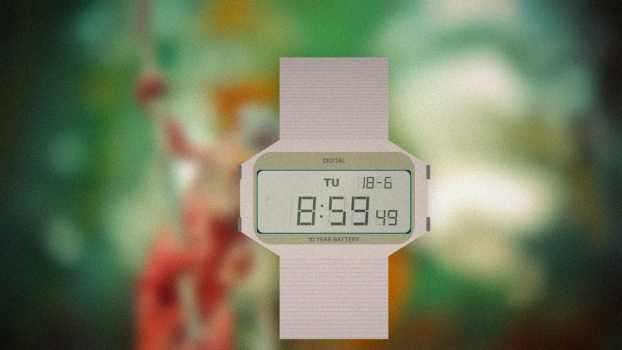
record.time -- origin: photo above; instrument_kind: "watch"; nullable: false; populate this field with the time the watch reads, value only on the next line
8:59:49
